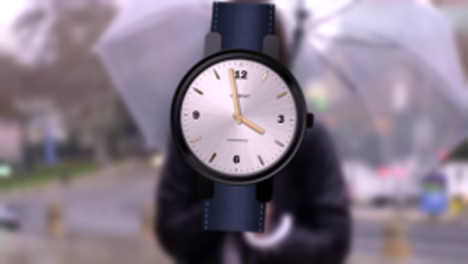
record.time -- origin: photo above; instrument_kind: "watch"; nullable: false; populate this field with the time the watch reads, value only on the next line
3:58
